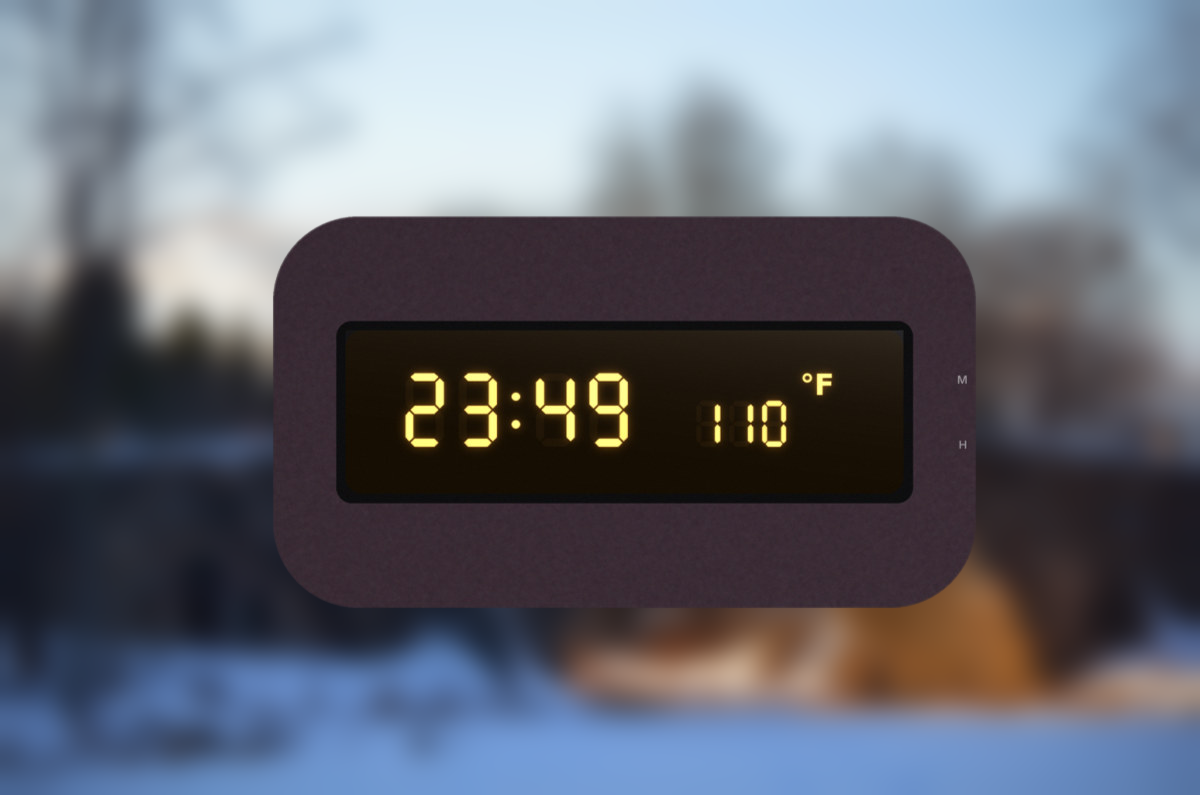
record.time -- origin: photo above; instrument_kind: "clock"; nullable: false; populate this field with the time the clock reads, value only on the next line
23:49
